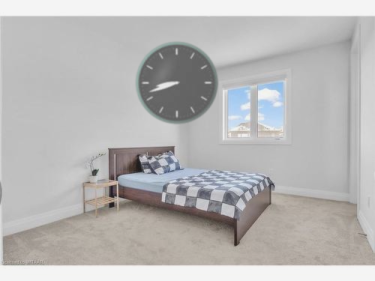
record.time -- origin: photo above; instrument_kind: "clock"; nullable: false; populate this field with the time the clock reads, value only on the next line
8:42
